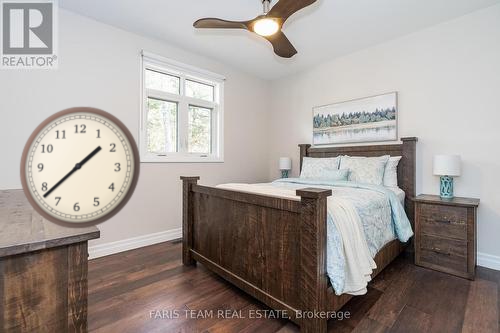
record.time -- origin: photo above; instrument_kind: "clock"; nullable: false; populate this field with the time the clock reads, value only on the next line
1:38
